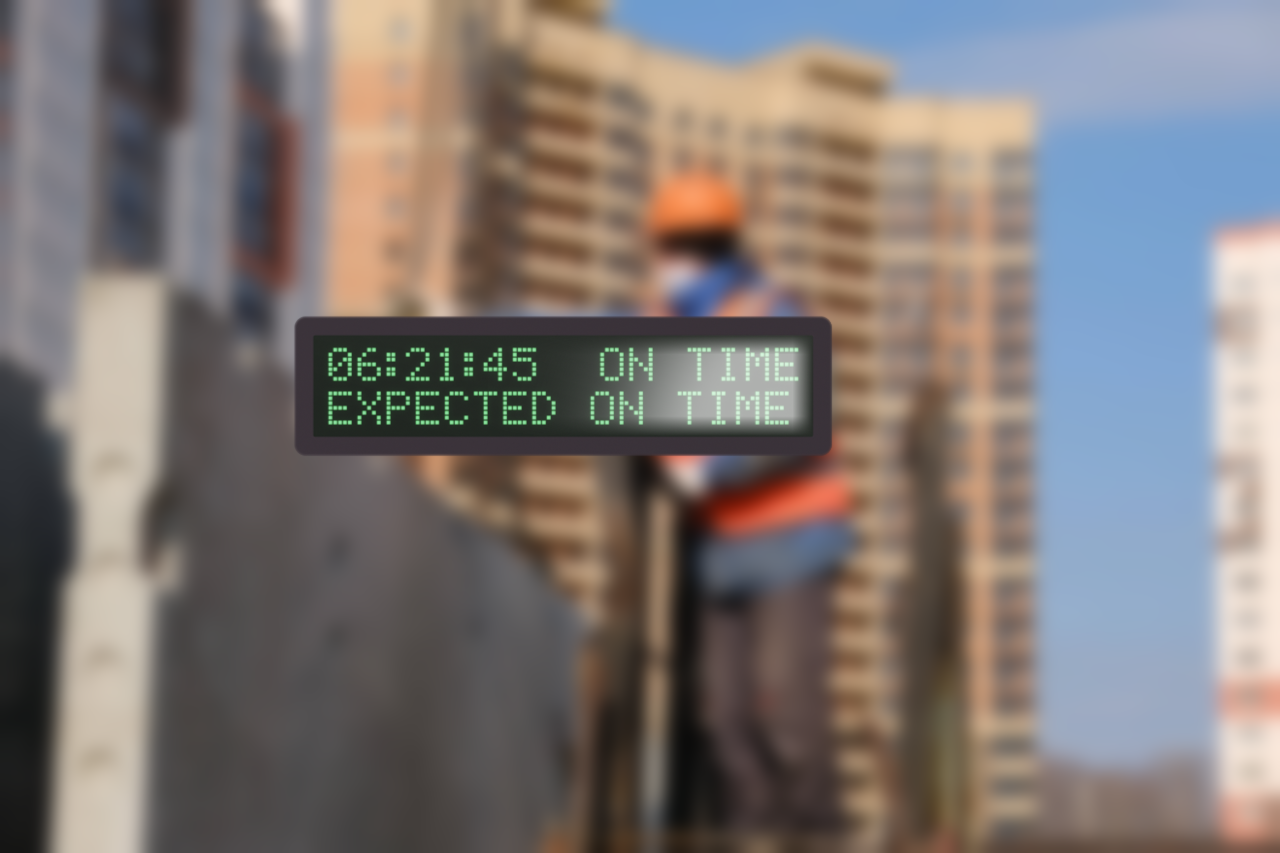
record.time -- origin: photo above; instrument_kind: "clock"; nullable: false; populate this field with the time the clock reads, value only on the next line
6:21:45
